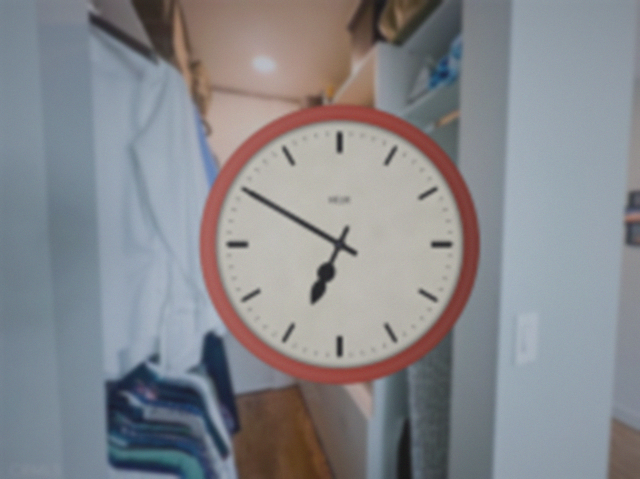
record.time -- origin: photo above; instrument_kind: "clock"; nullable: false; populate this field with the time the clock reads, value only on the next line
6:50
